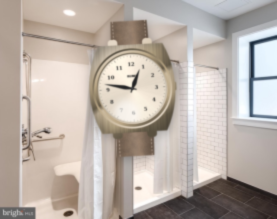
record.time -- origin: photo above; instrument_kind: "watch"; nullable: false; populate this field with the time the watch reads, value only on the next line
12:47
